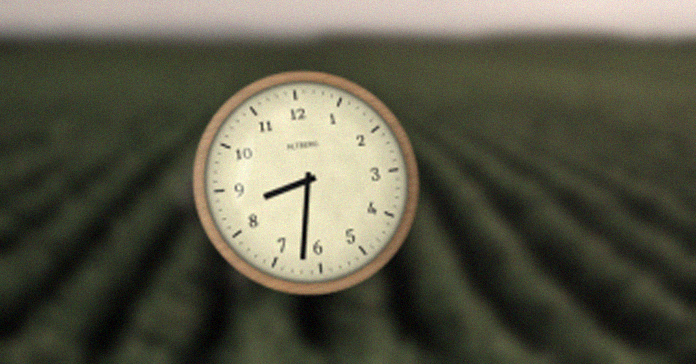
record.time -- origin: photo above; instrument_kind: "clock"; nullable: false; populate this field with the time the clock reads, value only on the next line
8:32
